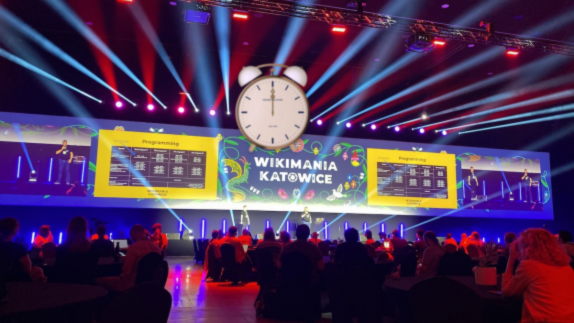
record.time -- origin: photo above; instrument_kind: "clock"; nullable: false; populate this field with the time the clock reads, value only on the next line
12:00
